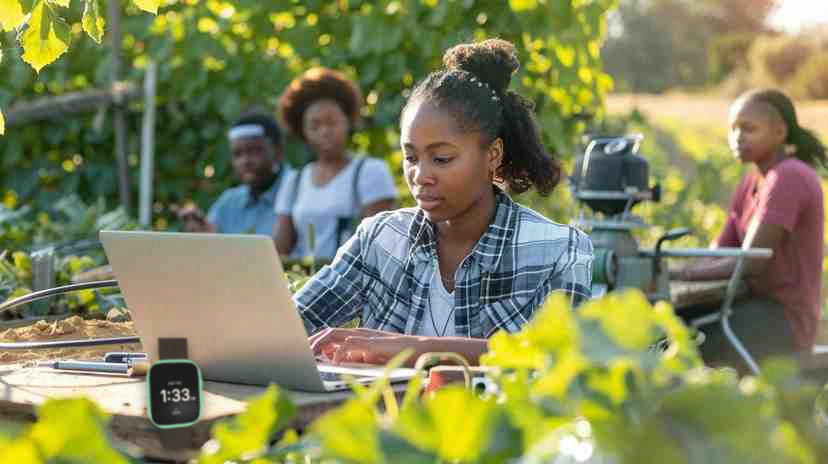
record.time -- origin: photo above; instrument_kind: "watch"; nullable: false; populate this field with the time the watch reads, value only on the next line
1:33
